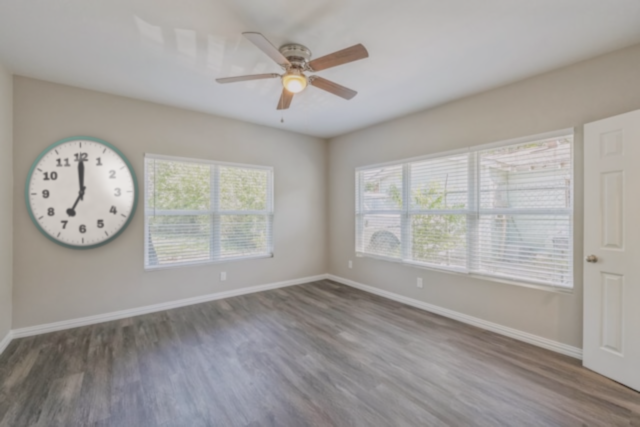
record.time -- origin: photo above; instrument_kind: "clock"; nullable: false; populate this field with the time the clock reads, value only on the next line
7:00
